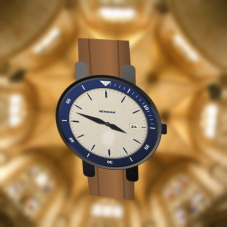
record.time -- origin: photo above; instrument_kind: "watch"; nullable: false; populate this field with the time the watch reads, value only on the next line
3:48
